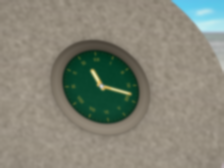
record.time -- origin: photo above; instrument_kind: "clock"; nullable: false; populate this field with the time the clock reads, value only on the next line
11:18
